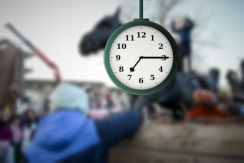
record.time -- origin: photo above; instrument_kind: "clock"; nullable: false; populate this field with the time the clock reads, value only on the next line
7:15
